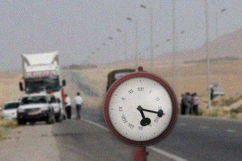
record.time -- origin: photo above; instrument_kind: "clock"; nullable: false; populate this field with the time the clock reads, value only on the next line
5:17
